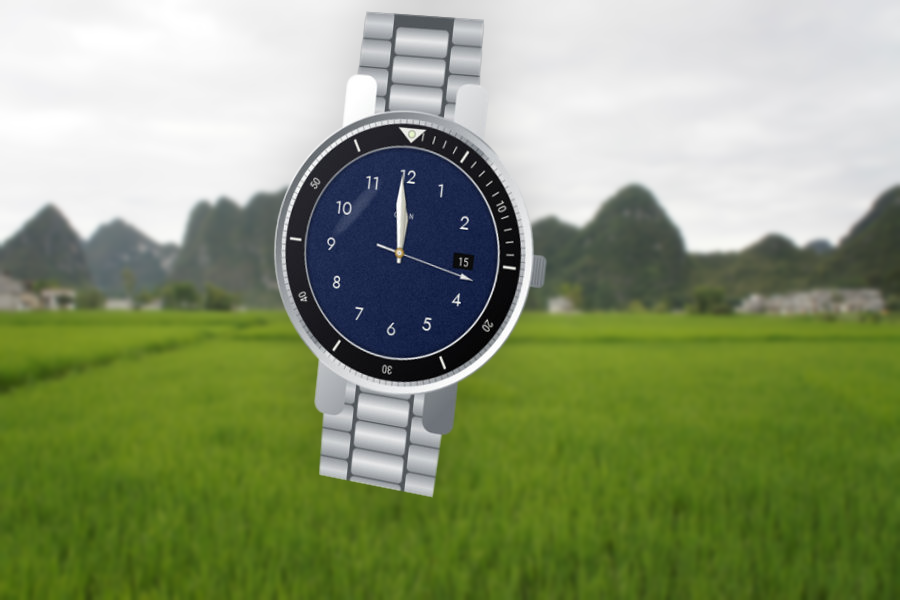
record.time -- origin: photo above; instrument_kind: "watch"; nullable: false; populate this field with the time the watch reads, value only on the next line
11:59:17
